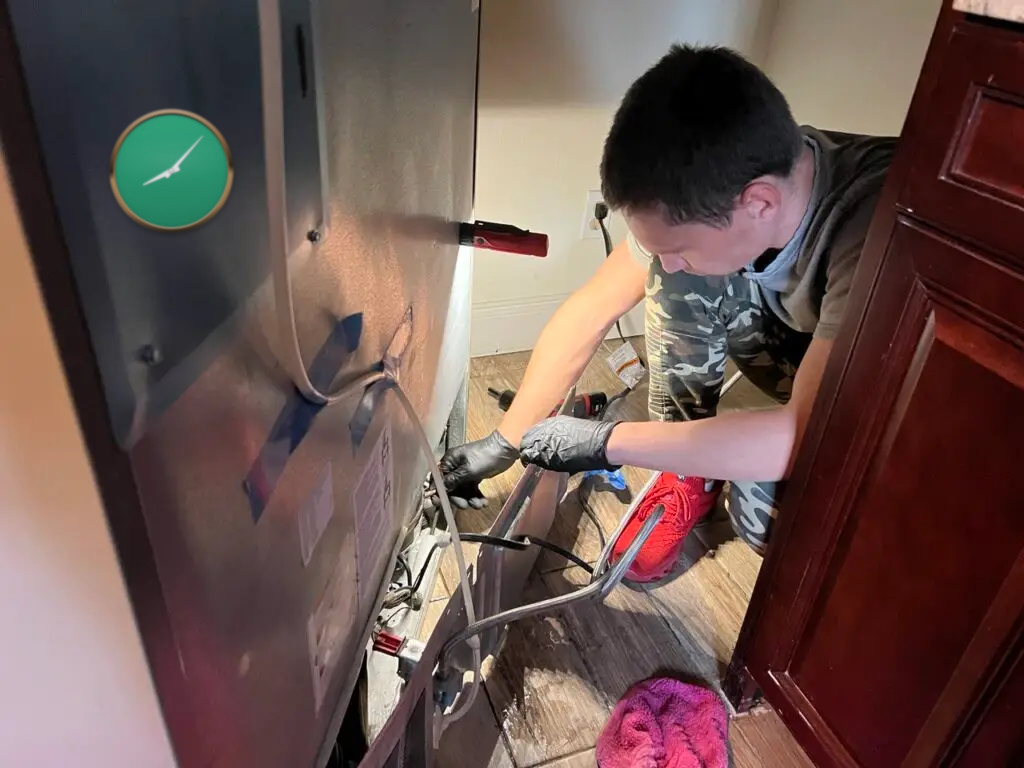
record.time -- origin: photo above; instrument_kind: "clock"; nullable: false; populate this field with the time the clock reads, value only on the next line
8:07
